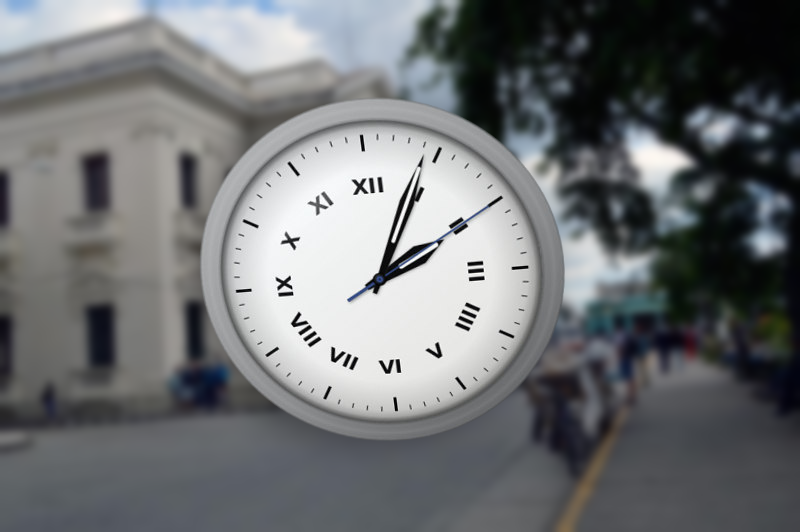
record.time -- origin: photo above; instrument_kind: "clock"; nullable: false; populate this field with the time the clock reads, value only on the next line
2:04:10
